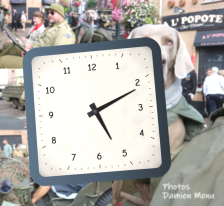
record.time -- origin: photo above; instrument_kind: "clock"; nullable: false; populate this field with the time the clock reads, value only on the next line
5:11
